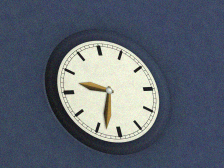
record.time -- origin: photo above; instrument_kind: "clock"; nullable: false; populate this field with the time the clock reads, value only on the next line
9:33
